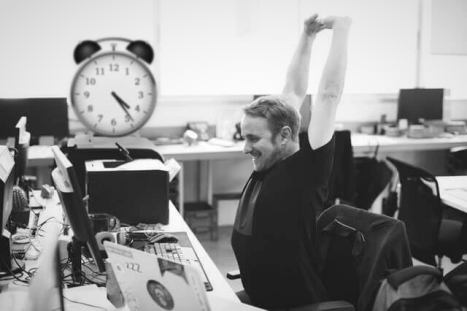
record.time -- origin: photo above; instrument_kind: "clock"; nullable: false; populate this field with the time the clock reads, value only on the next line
4:24
